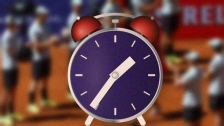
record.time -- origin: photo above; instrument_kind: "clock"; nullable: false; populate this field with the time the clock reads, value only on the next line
1:36
